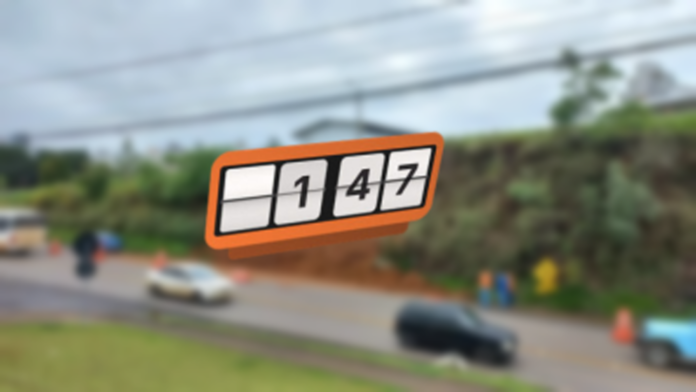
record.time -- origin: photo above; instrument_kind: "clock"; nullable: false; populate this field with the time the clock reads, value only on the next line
1:47
